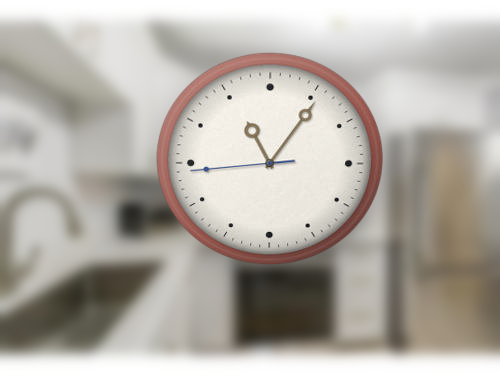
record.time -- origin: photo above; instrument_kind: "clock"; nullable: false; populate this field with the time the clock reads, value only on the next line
11:05:44
